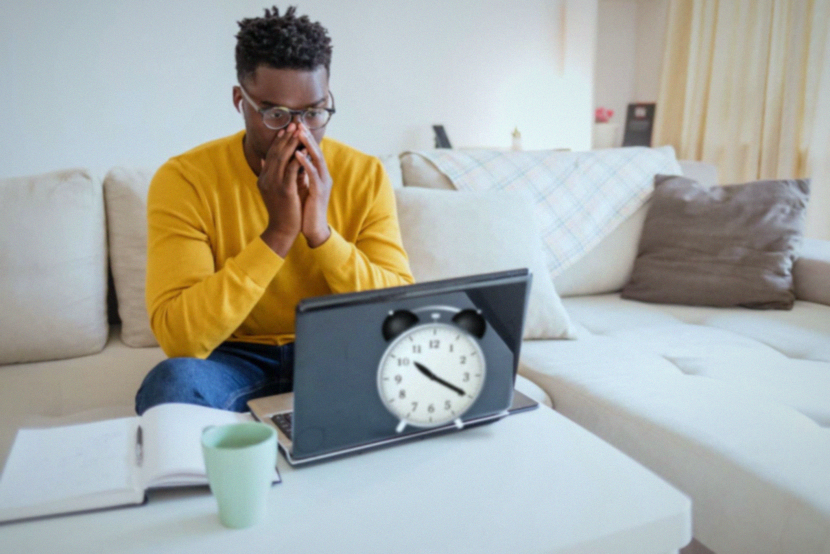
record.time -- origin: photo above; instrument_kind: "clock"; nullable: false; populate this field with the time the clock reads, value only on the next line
10:20
